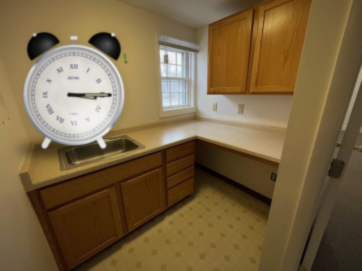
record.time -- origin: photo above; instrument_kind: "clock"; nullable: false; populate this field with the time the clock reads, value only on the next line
3:15
